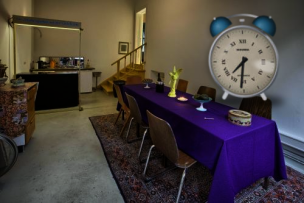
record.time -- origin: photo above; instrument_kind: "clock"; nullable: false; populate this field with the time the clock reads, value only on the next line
7:31
